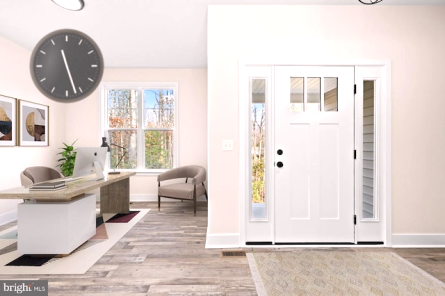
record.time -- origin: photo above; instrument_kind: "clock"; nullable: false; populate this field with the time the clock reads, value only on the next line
11:27
